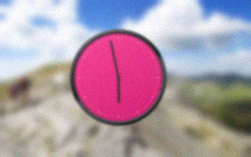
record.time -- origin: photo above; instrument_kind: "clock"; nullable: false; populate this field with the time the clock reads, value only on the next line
5:58
